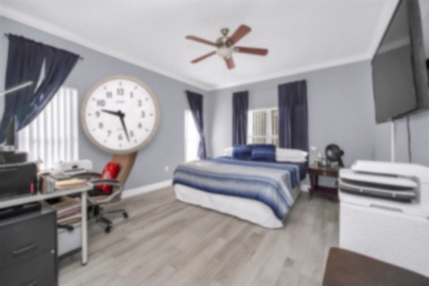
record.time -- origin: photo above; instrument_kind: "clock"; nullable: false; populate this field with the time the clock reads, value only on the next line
9:27
